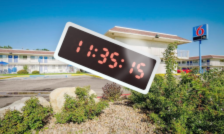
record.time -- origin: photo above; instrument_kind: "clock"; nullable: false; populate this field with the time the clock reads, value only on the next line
11:35:15
